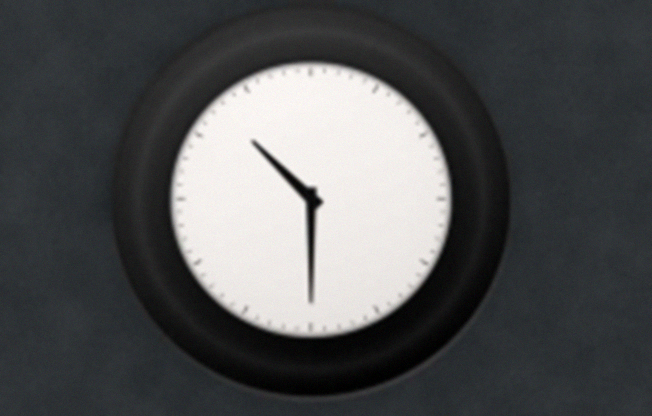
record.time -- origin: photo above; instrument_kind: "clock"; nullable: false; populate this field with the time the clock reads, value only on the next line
10:30
